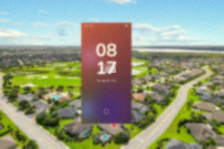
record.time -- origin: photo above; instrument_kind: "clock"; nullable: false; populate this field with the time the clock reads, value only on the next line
8:17
